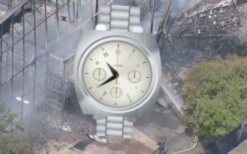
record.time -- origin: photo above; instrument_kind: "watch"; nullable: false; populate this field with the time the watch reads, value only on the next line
10:39
